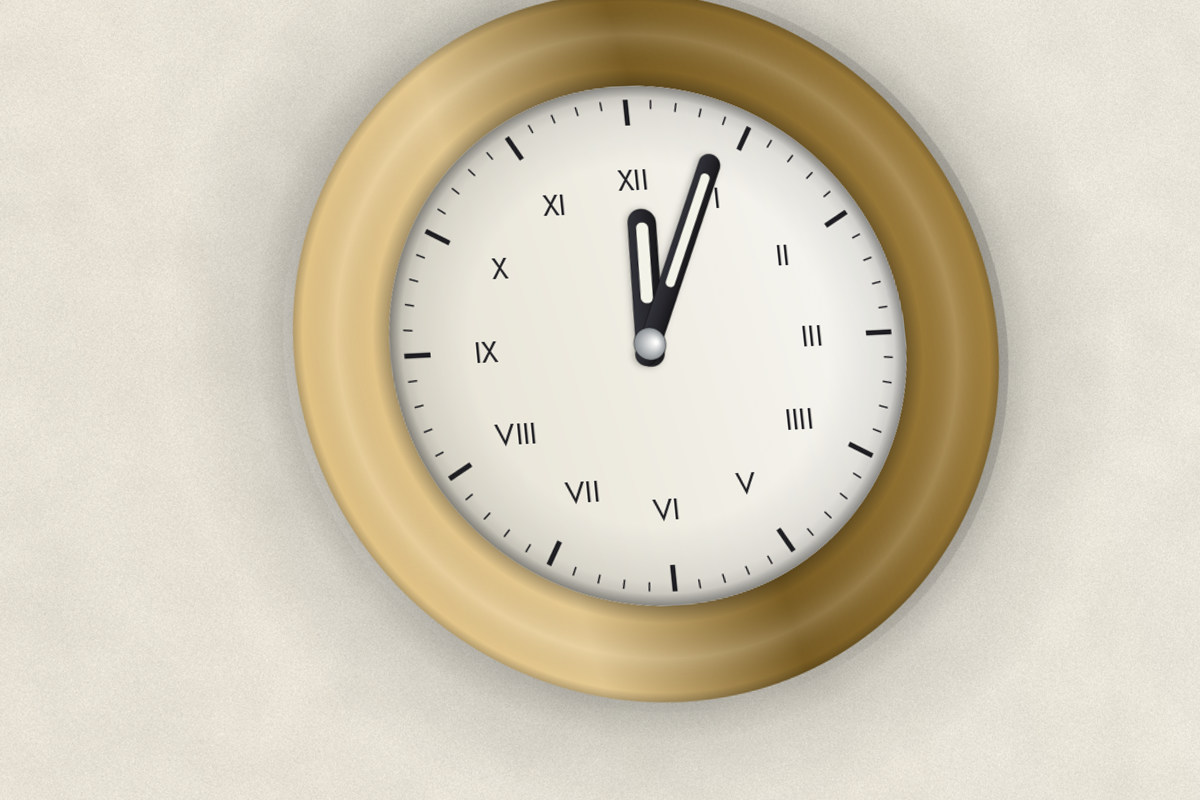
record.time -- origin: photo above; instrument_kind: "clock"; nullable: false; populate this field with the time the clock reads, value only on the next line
12:04
